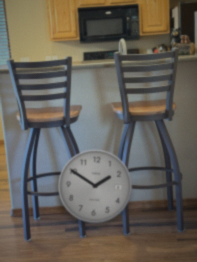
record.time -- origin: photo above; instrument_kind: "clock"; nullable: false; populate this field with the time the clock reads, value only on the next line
1:50
